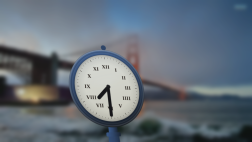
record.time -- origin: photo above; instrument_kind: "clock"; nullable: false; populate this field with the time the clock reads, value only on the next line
7:30
